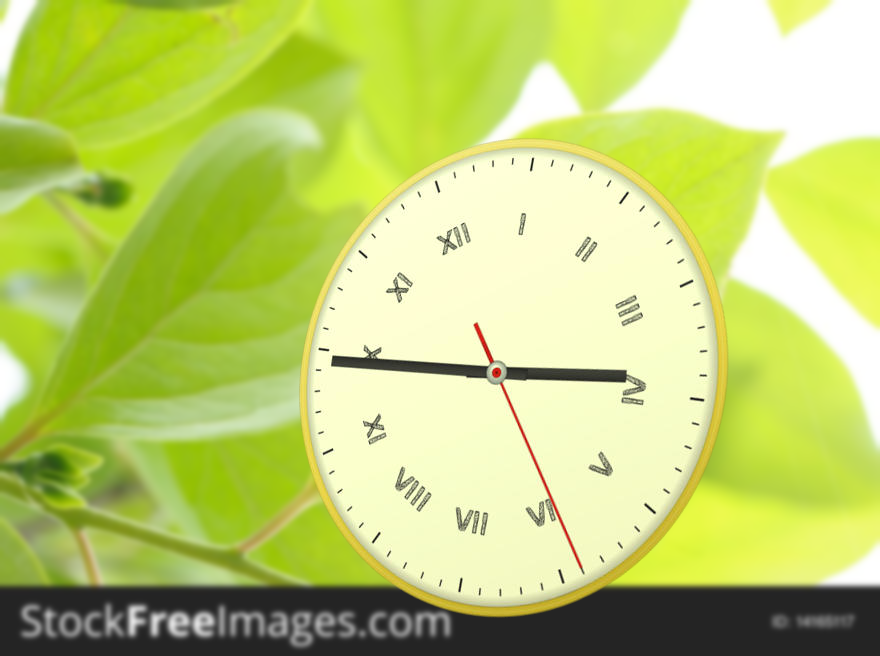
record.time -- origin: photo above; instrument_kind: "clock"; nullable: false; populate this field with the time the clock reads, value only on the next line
3:49:29
